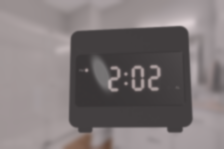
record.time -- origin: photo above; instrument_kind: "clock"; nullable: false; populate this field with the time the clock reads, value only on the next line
2:02
